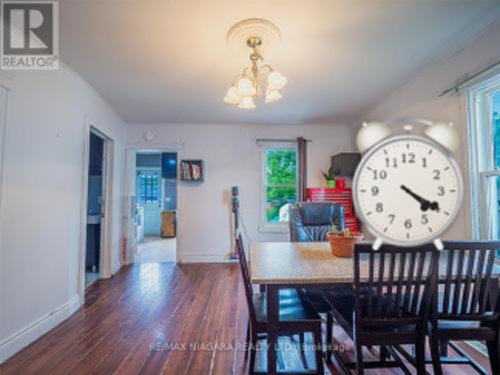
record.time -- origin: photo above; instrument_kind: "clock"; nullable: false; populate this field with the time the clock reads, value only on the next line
4:20
